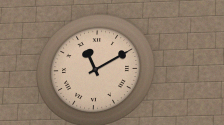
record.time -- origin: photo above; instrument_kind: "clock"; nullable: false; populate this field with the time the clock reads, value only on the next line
11:10
